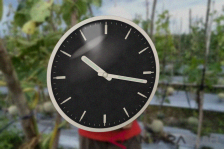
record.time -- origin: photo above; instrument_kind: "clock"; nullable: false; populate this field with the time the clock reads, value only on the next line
10:17
